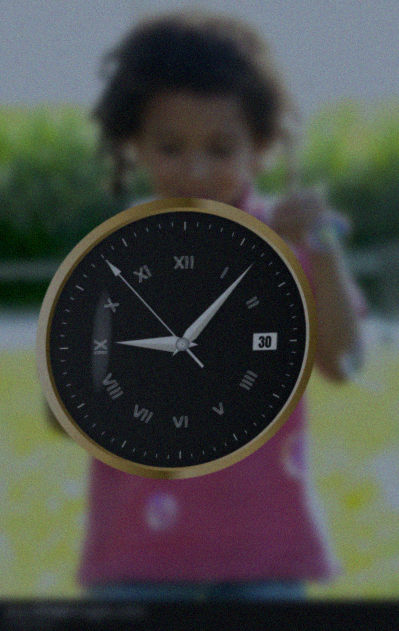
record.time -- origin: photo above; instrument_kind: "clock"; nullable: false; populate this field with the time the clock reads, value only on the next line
9:06:53
